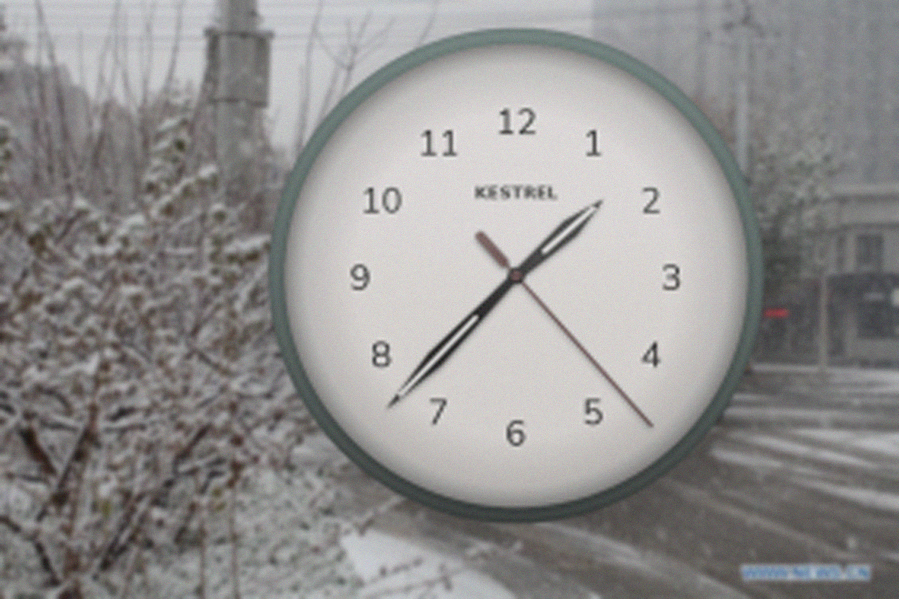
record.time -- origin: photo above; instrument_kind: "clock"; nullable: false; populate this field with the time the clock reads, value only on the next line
1:37:23
